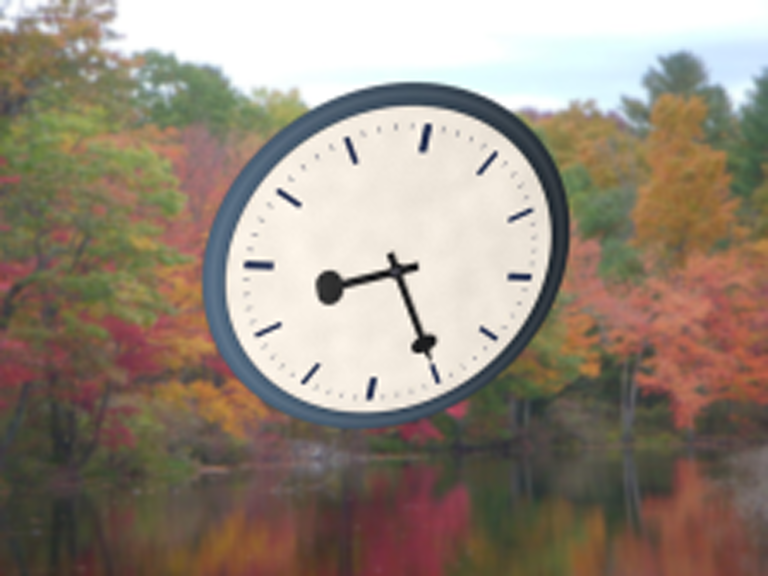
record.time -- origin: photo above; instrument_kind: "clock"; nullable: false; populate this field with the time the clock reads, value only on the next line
8:25
